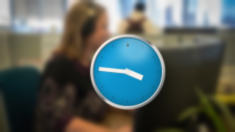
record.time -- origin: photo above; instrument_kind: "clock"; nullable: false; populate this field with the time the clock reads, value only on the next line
3:46
